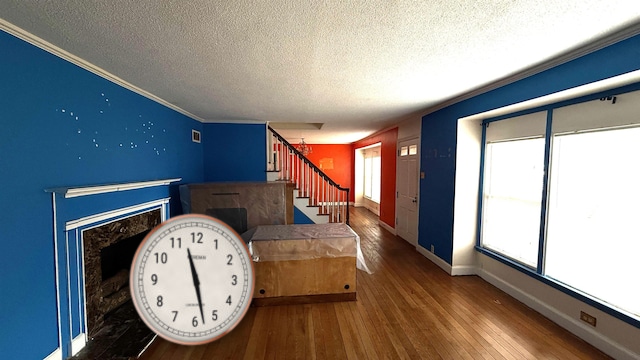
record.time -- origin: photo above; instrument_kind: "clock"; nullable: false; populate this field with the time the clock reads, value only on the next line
11:28
